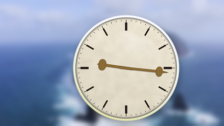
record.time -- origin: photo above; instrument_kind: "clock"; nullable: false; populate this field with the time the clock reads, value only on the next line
9:16
